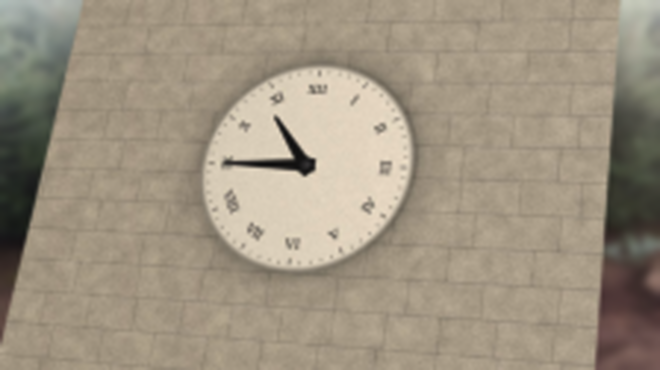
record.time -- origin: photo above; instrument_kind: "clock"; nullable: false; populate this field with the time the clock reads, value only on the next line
10:45
